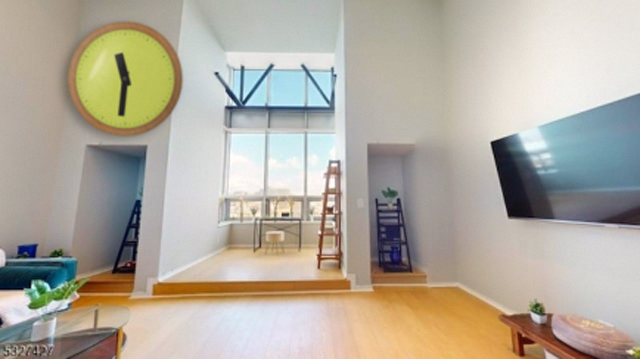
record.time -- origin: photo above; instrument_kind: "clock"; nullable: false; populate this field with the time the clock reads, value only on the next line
11:31
